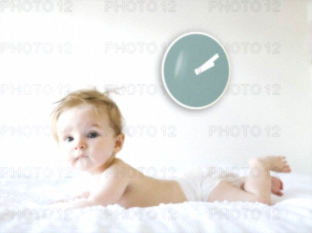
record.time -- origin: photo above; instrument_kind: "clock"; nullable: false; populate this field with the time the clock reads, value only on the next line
2:09
